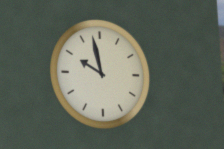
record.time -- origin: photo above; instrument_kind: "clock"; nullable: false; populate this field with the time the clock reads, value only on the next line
9:58
